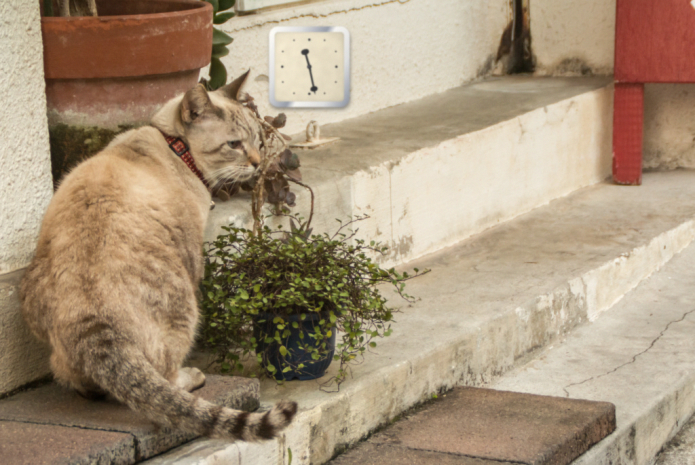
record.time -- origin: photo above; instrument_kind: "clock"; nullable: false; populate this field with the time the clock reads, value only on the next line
11:28
